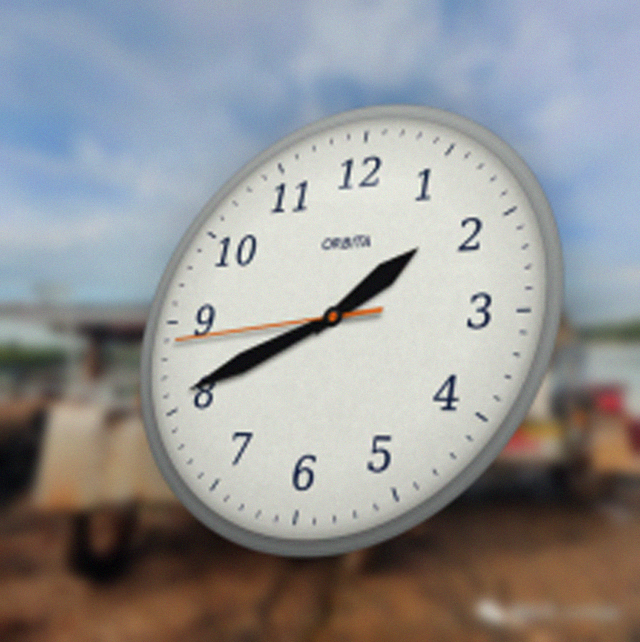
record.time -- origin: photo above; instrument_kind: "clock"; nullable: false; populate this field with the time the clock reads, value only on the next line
1:40:44
